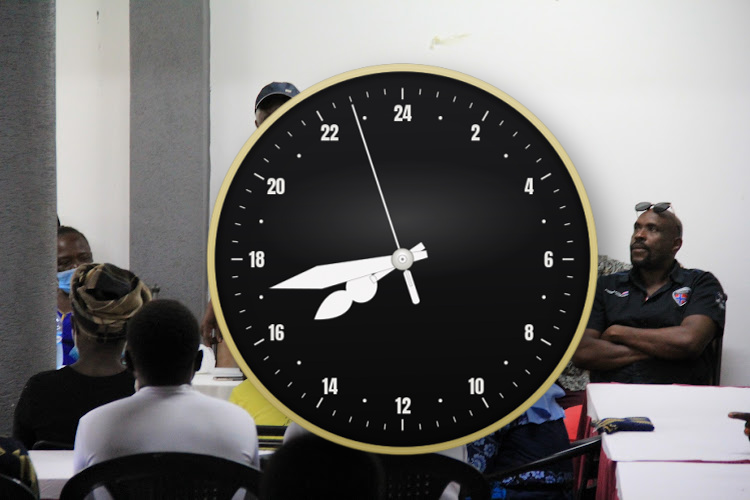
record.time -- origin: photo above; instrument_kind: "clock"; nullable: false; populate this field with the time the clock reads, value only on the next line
15:42:57
